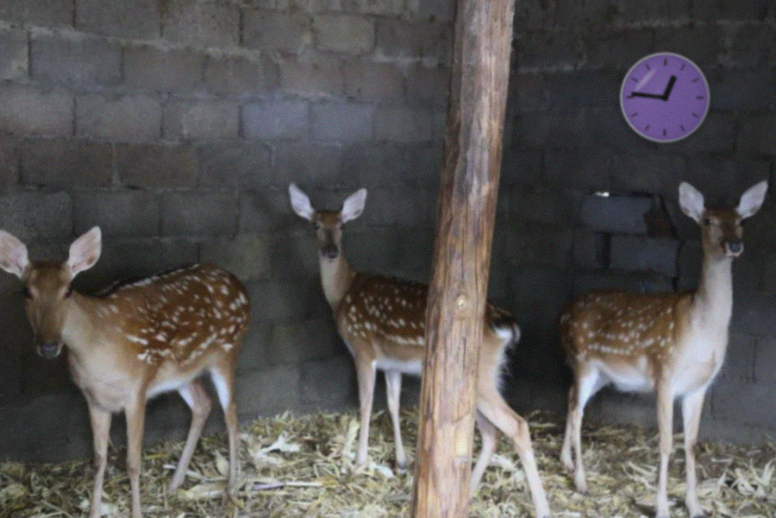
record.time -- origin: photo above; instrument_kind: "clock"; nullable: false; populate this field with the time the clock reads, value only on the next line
12:46
